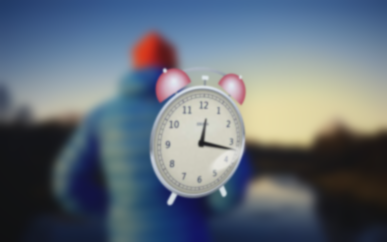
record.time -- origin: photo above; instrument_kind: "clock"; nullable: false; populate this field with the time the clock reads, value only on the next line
12:17
